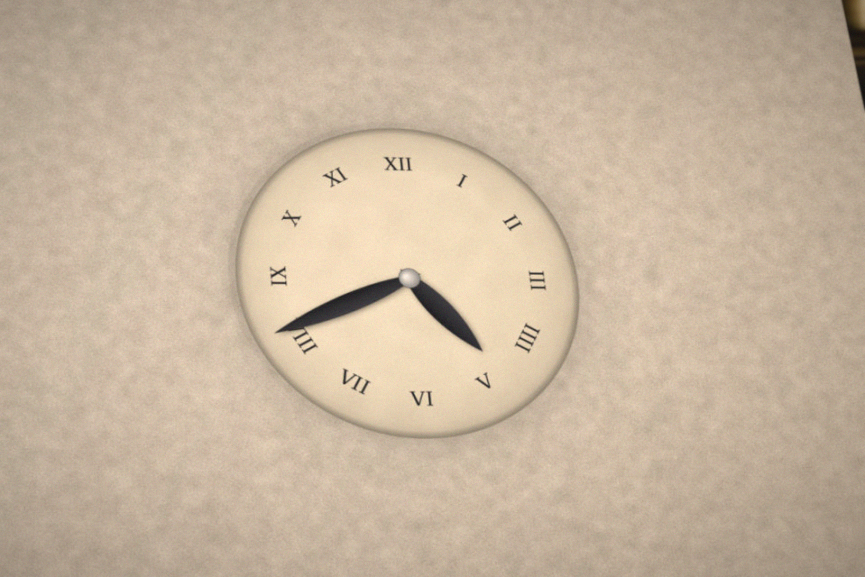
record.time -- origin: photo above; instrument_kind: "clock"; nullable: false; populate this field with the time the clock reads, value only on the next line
4:41
